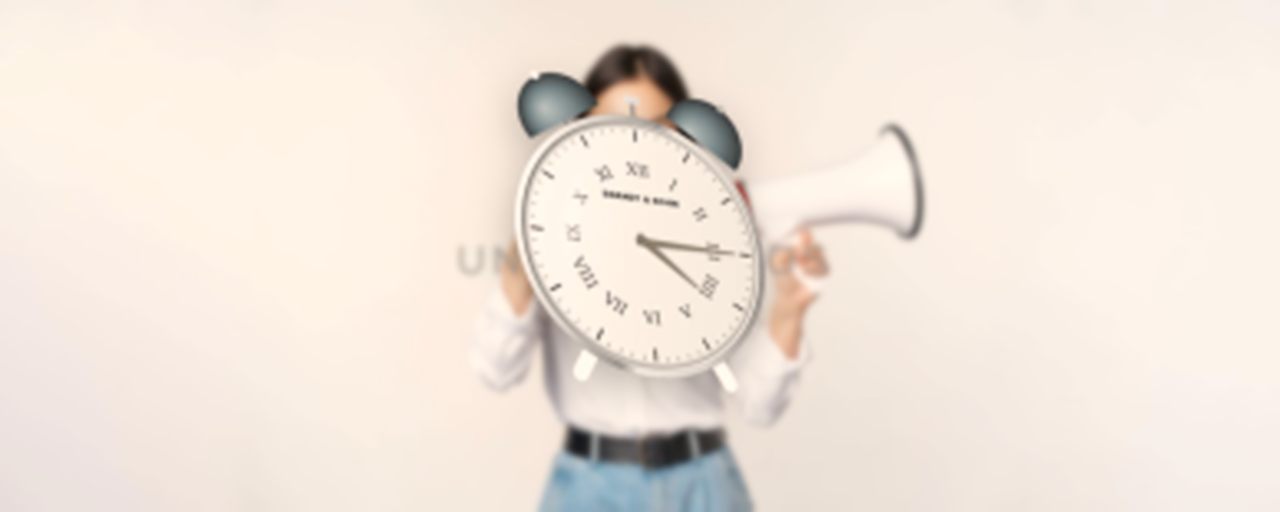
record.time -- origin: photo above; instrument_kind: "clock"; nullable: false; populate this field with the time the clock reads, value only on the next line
4:15
